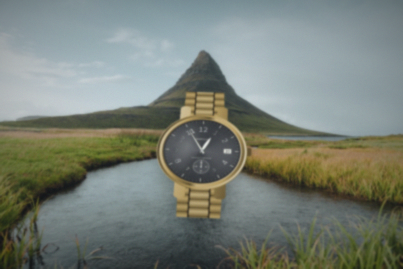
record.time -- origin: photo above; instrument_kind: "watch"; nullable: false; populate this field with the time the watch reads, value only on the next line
12:55
